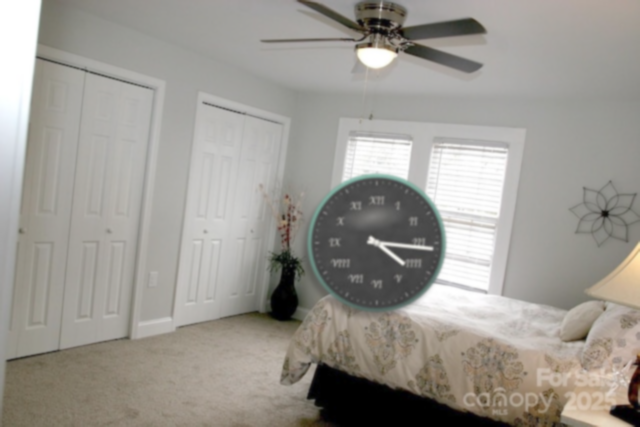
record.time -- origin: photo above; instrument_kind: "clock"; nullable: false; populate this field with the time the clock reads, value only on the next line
4:16
